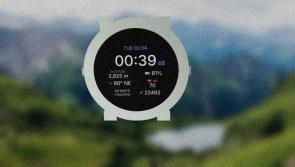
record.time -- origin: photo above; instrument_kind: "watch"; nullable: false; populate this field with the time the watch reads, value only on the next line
0:39
